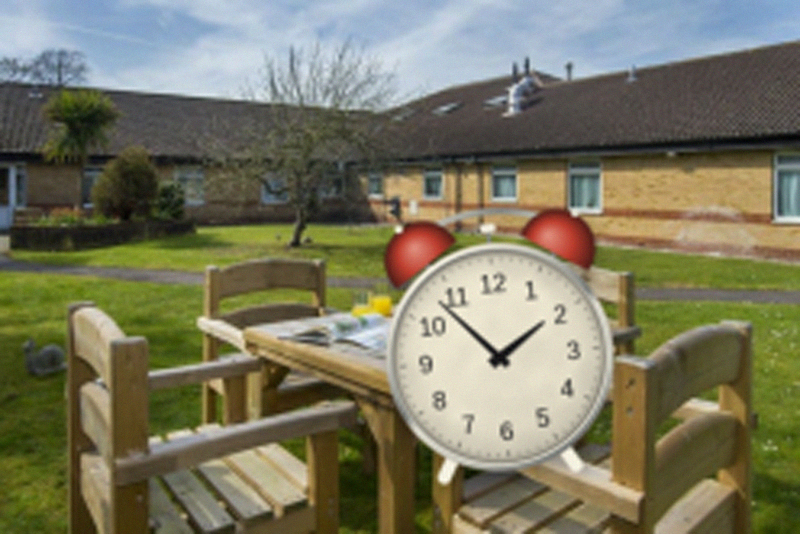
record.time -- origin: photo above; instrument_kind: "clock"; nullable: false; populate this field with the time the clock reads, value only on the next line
1:53
